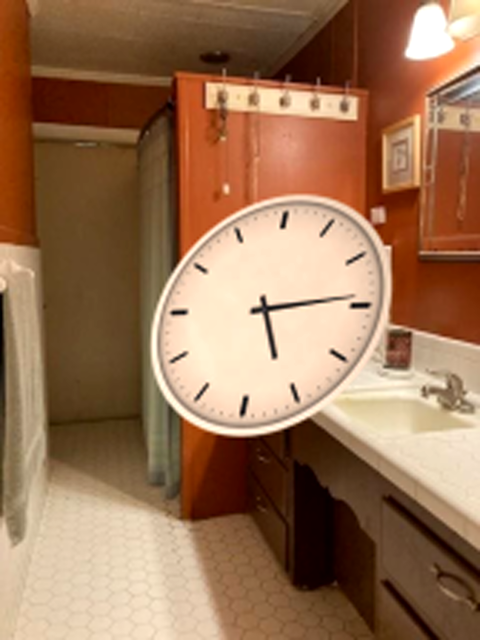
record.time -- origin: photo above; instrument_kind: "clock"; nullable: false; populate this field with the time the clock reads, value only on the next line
5:14
